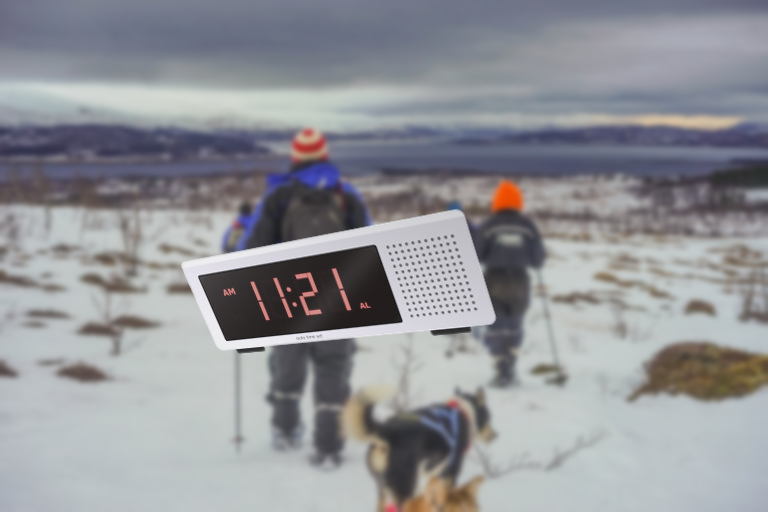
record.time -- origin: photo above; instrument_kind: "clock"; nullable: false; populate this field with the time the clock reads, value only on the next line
11:21
